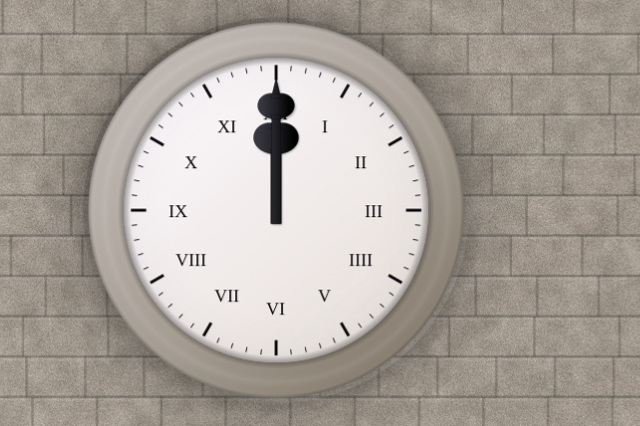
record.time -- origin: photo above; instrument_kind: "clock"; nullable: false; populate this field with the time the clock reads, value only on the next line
12:00
